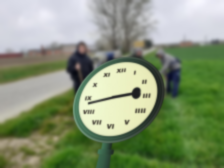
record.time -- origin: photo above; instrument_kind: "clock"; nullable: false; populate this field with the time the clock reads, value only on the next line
2:43
